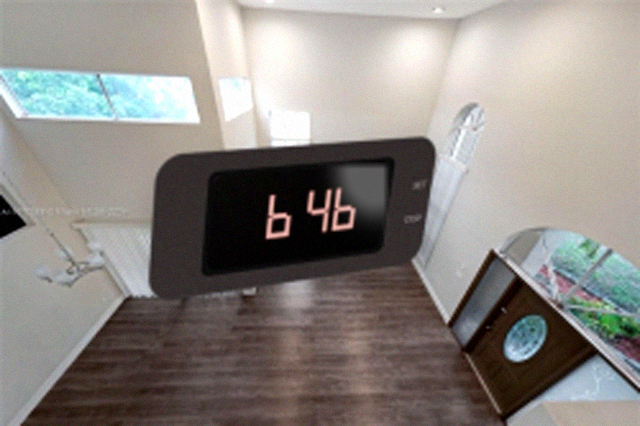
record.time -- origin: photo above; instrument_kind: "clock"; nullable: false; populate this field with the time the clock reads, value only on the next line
6:46
